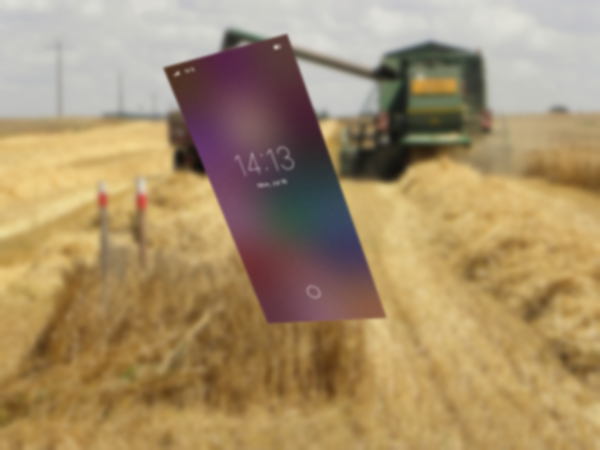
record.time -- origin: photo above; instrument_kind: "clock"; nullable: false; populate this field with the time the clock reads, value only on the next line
14:13
